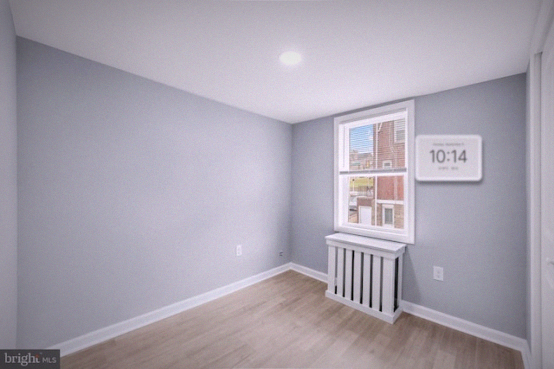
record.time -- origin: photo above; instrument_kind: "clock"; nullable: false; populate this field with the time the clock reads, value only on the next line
10:14
